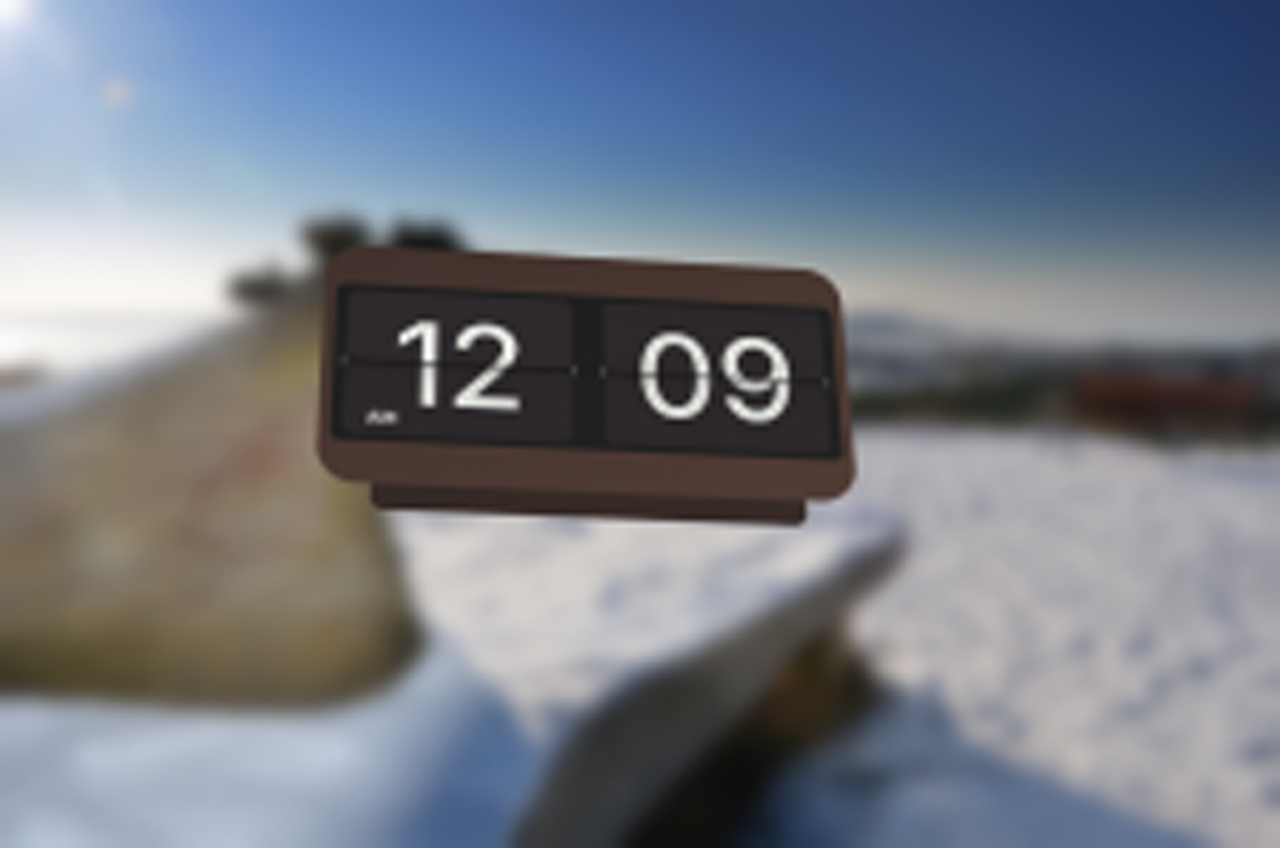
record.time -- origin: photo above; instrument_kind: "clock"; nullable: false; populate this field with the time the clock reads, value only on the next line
12:09
